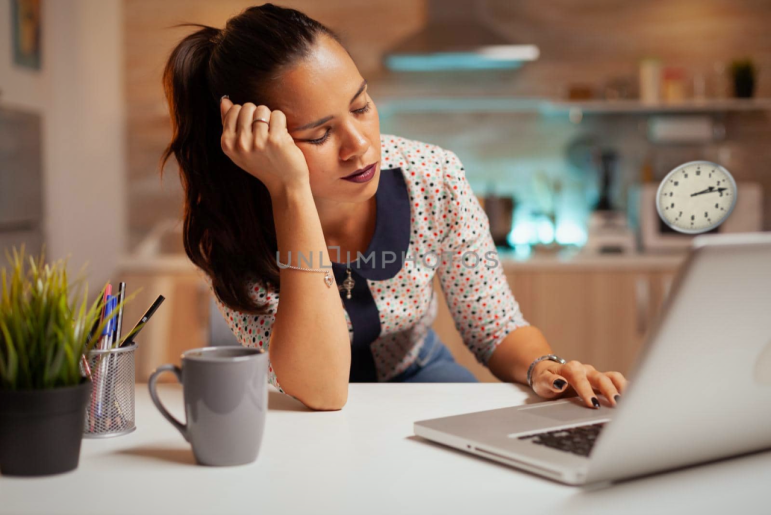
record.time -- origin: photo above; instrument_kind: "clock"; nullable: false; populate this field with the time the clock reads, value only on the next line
2:13
